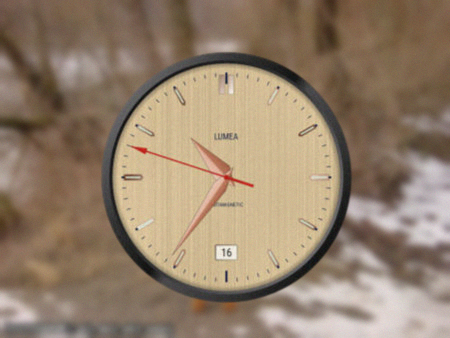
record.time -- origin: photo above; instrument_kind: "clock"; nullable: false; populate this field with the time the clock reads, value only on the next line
10:35:48
